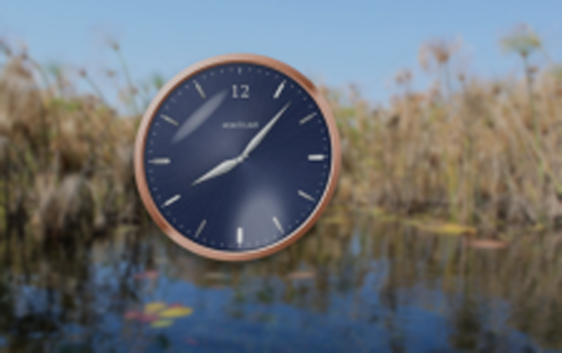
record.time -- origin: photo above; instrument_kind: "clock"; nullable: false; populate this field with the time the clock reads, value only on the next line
8:07
